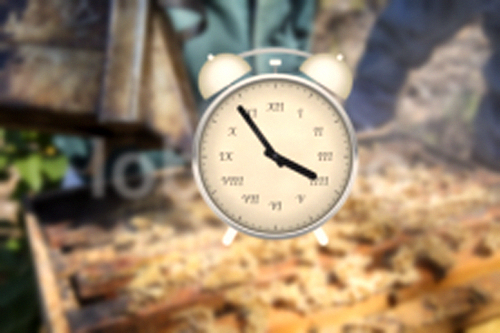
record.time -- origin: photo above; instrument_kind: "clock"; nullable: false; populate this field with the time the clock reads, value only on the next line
3:54
